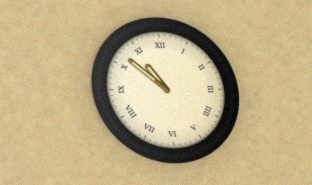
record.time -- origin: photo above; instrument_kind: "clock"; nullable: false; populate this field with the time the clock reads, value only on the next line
10:52
